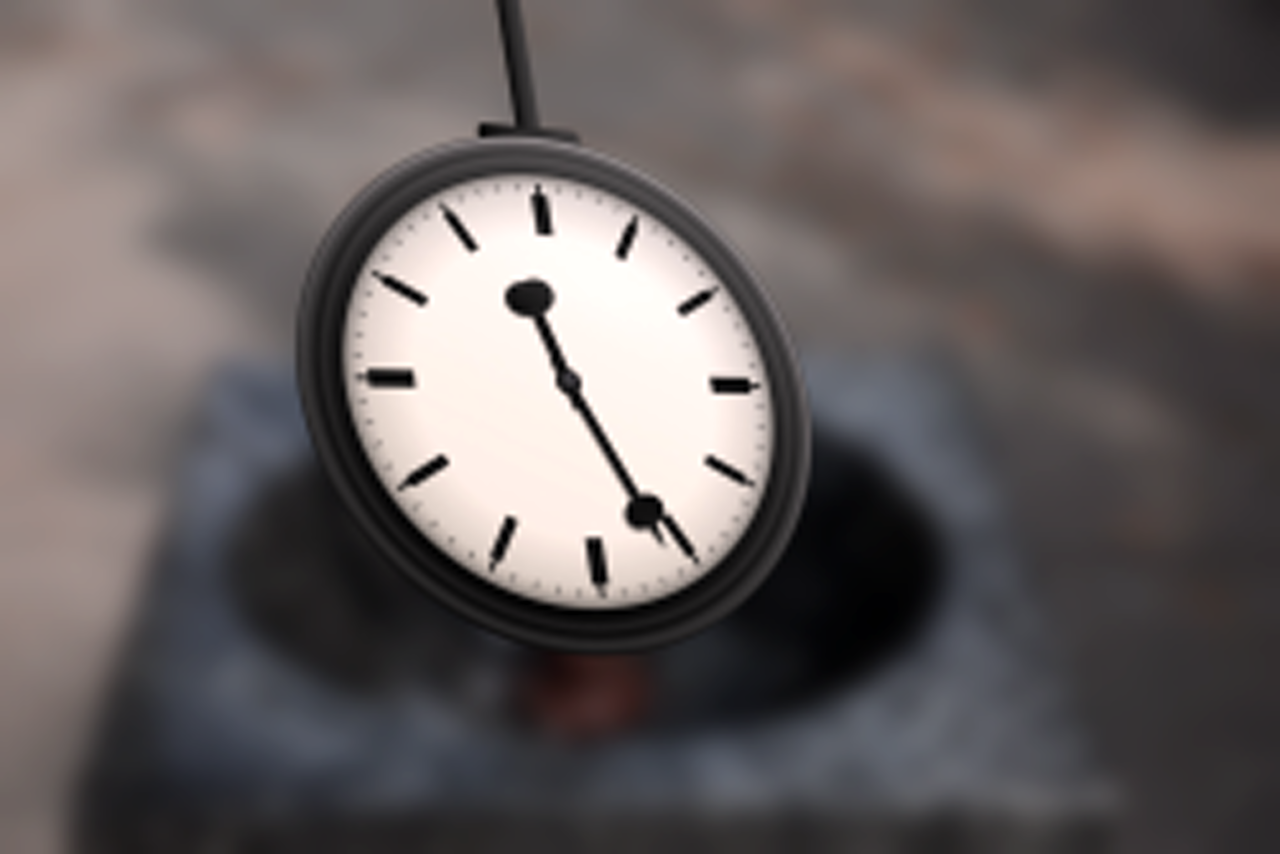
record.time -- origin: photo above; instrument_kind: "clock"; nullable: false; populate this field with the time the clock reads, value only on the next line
11:26
